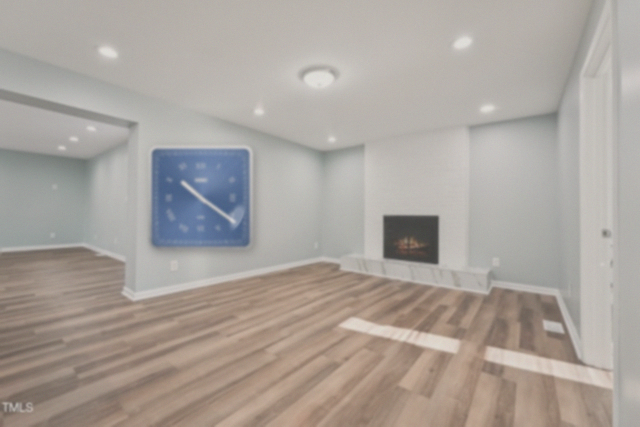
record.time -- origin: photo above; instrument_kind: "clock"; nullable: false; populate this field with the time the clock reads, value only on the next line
10:21
